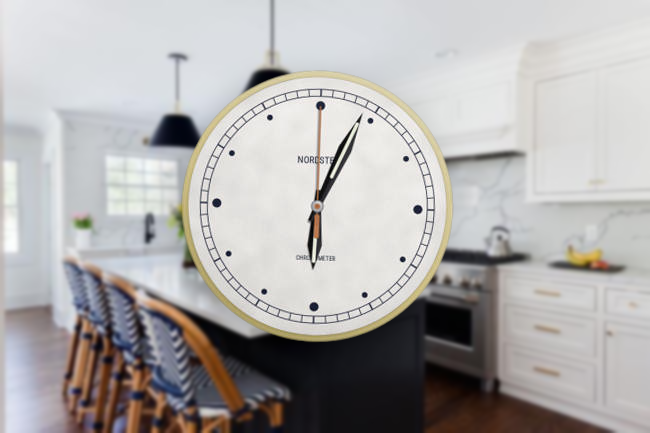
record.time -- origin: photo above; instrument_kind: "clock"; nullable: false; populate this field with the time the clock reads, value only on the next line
6:04:00
